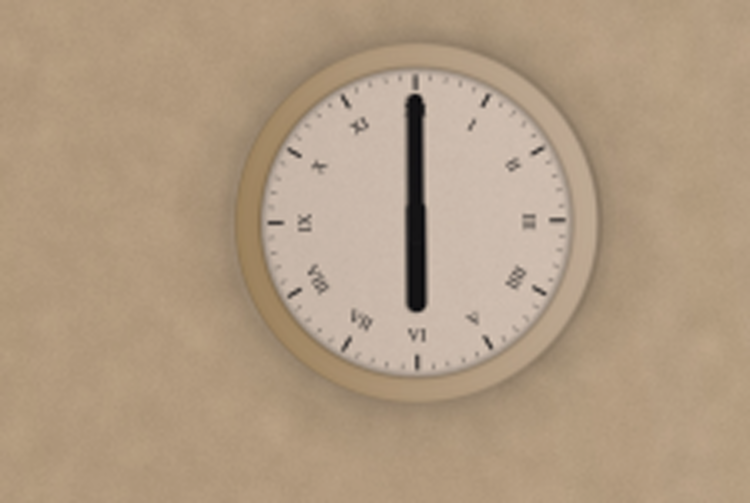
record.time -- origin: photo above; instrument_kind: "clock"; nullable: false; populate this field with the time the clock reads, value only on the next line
6:00
